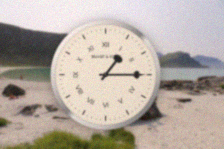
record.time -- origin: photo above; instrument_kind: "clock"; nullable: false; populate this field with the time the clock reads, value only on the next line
1:15
